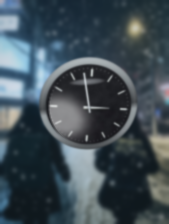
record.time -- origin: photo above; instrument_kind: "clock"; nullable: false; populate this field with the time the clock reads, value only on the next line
2:58
